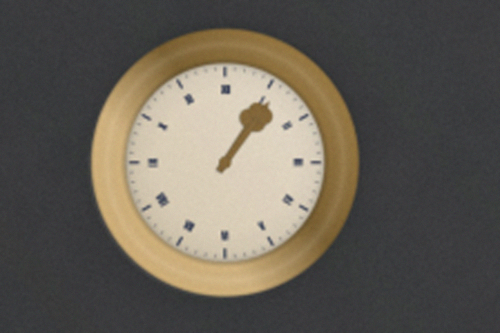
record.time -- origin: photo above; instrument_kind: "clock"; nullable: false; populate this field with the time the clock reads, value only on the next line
1:06
